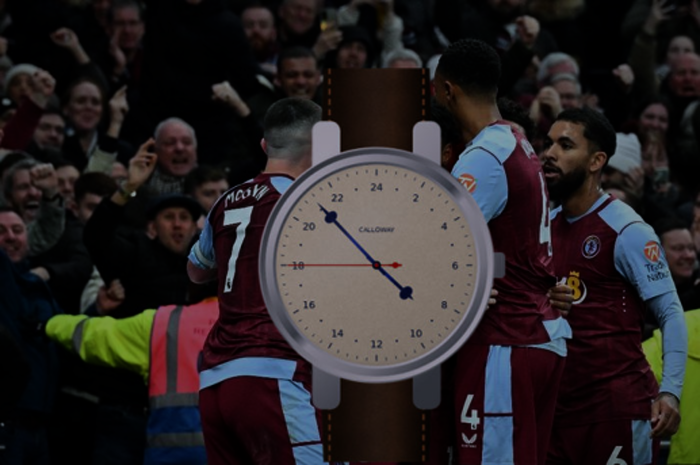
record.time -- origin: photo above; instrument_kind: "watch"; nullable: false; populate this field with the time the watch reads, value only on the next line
8:52:45
